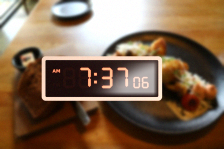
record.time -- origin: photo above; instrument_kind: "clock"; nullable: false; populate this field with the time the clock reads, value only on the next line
7:37:06
